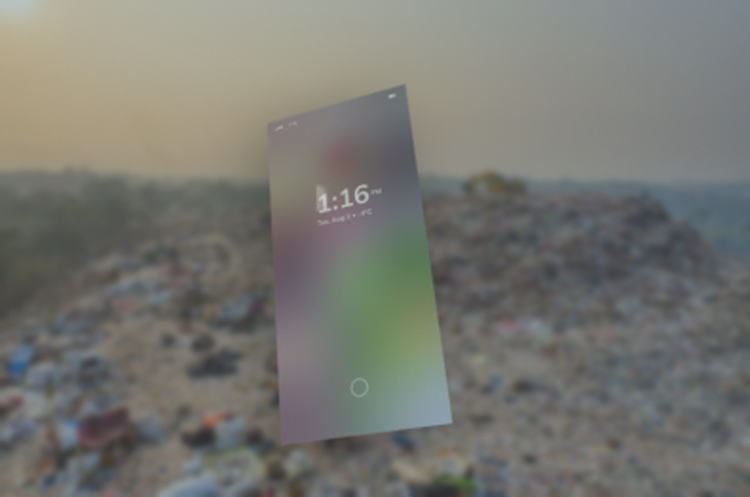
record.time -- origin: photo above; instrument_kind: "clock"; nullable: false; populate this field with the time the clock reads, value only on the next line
1:16
